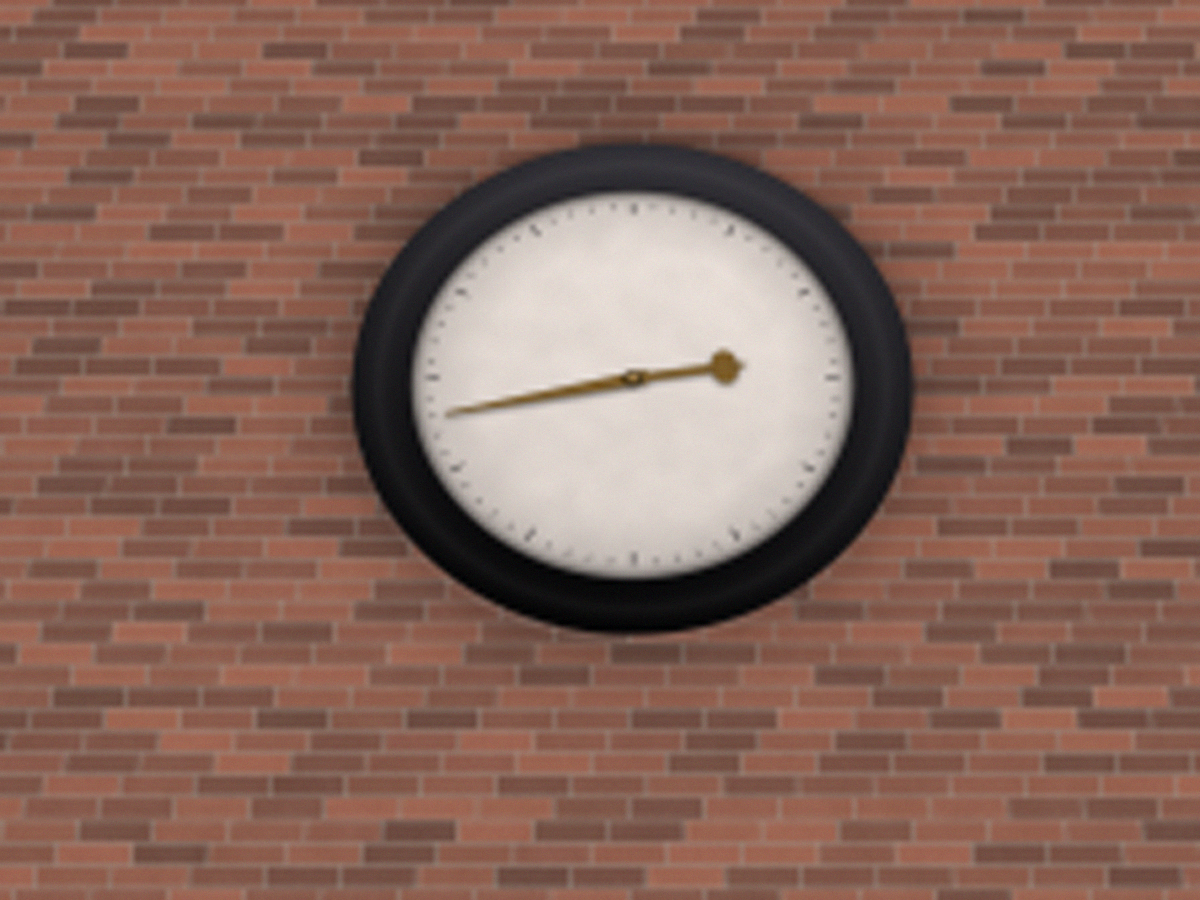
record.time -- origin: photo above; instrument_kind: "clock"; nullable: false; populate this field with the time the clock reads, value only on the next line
2:43
